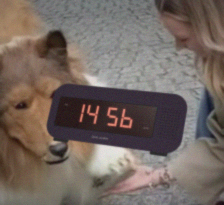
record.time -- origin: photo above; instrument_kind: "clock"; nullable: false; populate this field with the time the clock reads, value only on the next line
14:56
